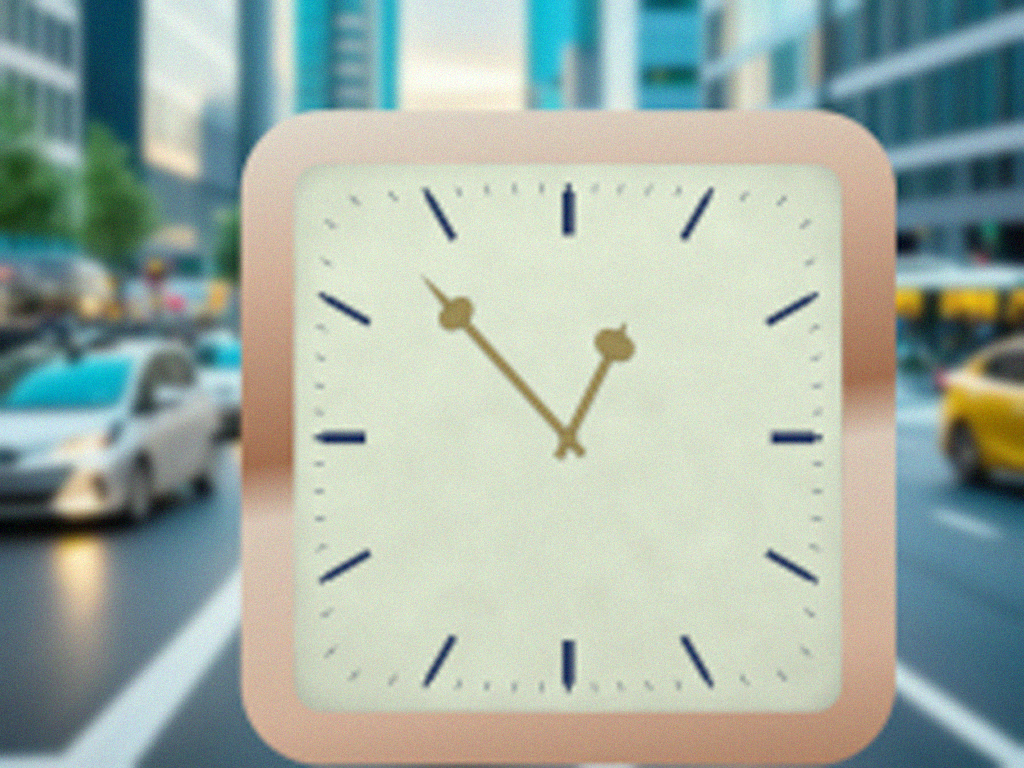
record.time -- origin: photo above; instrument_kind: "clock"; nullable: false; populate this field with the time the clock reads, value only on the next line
12:53
